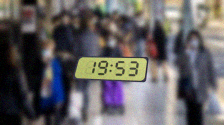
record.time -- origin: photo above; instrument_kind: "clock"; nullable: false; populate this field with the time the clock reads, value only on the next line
19:53
